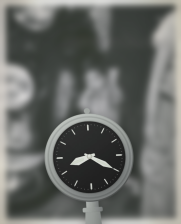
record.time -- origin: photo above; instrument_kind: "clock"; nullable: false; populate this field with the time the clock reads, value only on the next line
8:20
